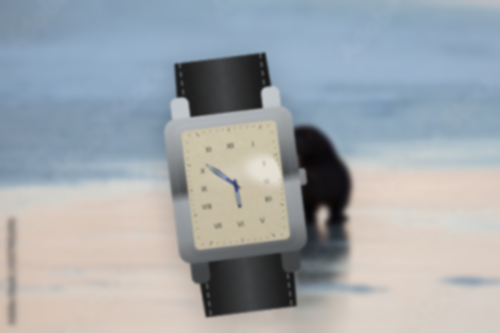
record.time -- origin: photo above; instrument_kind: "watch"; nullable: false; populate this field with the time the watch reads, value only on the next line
5:52
